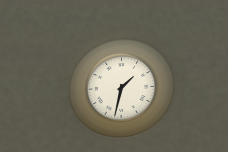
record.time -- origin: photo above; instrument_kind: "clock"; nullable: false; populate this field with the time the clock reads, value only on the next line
1:32
